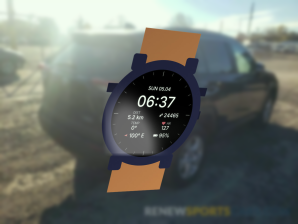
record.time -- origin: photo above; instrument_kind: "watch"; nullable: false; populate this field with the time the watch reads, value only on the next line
6:37
